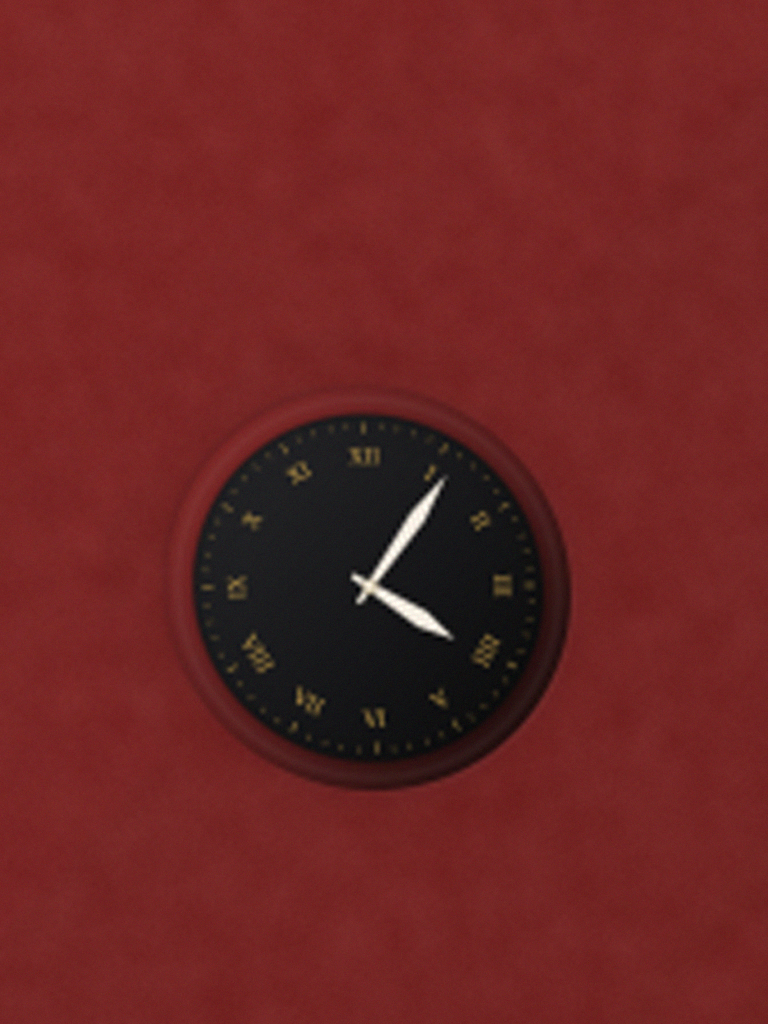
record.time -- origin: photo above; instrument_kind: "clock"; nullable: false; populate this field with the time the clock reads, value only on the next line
4:06
